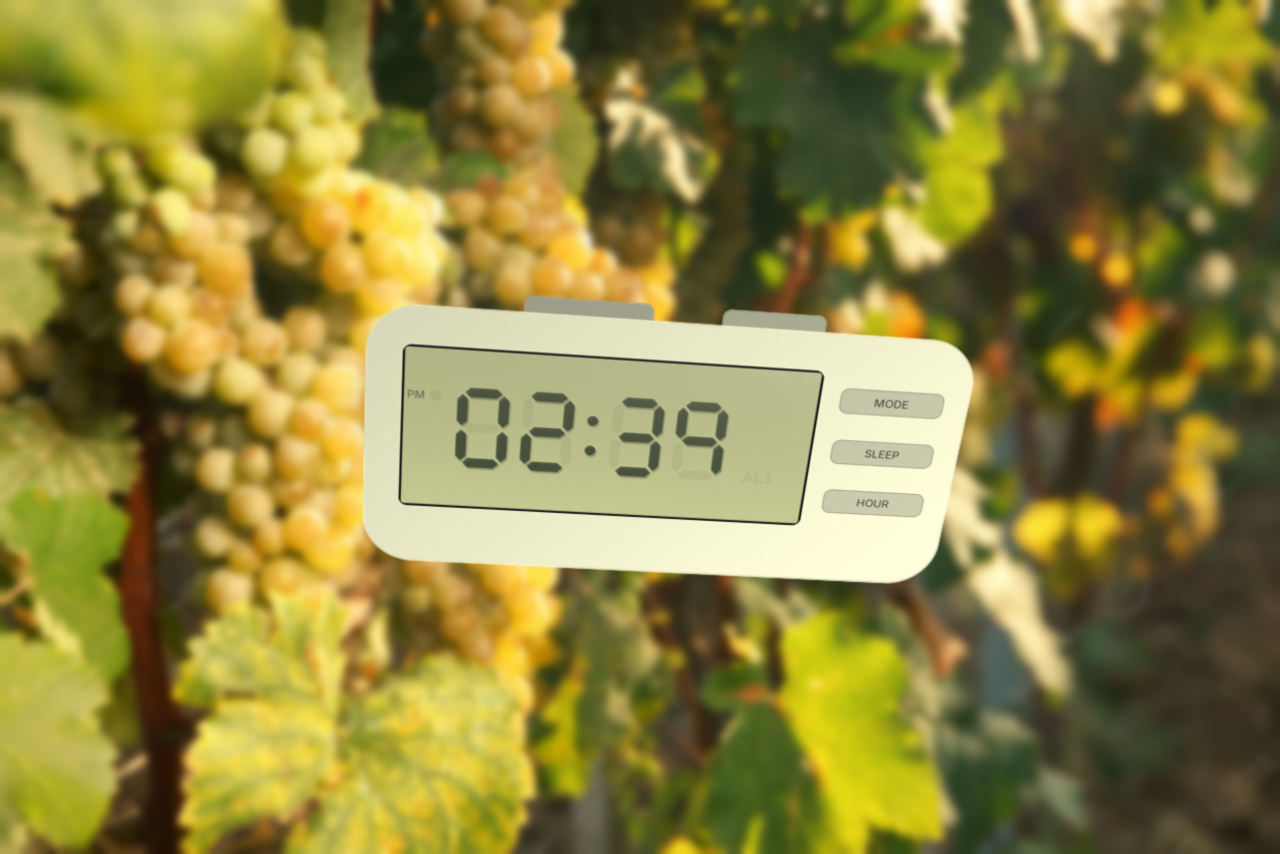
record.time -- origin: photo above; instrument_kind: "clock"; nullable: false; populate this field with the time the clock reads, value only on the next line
2:39
